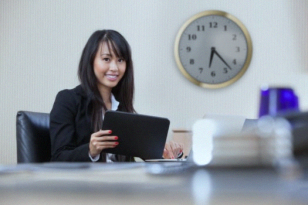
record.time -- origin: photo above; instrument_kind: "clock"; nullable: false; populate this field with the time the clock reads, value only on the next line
6:23
